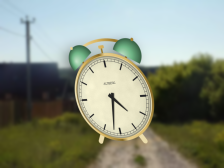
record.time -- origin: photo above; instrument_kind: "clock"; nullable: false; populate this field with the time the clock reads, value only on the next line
4:32
